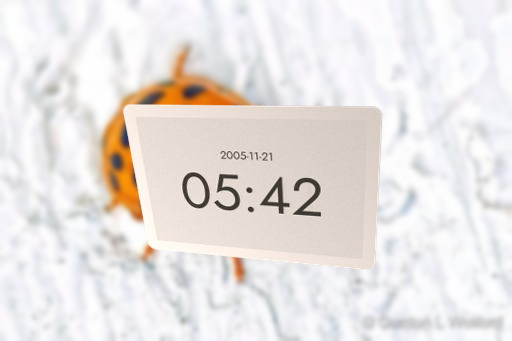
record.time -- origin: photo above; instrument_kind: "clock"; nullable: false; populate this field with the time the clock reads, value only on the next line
5:42
